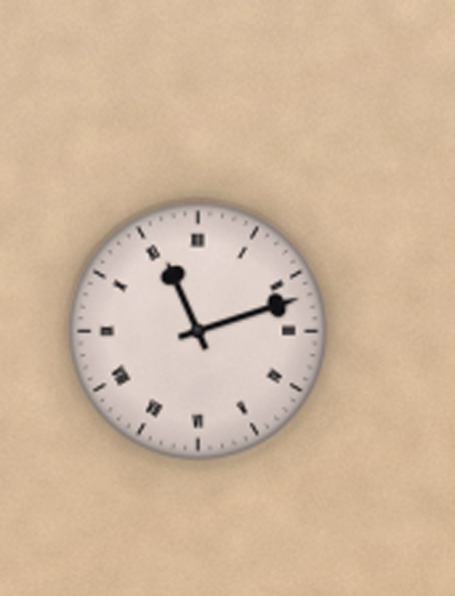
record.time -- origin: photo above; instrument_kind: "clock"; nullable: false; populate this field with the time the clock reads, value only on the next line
11:12
